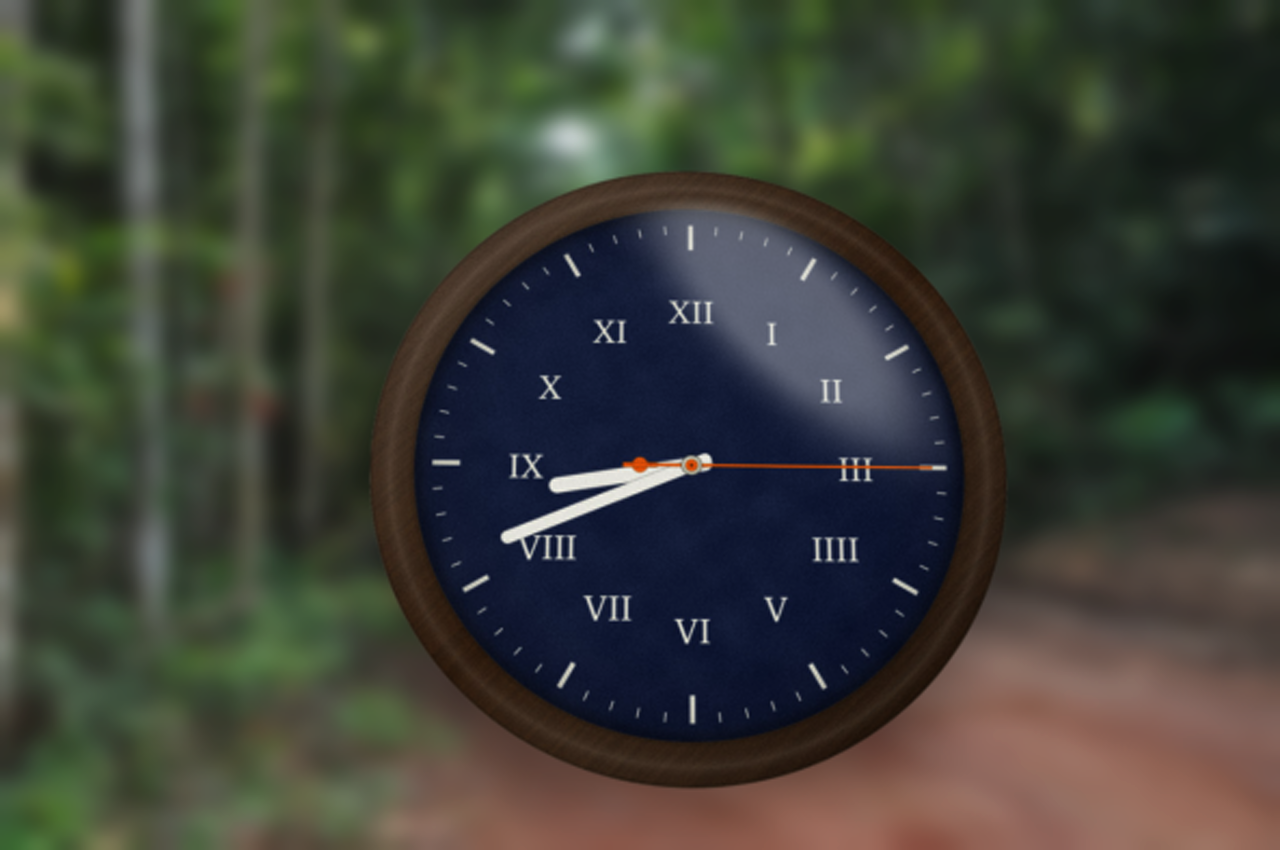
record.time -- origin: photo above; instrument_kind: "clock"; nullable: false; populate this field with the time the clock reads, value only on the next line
8:41:15
